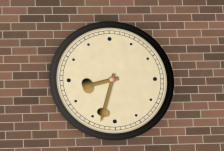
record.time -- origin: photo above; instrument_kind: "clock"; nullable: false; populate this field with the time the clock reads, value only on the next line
8:33
